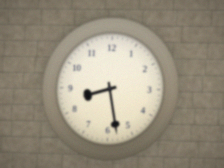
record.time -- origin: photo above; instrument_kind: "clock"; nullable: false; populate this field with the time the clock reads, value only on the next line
8:28
